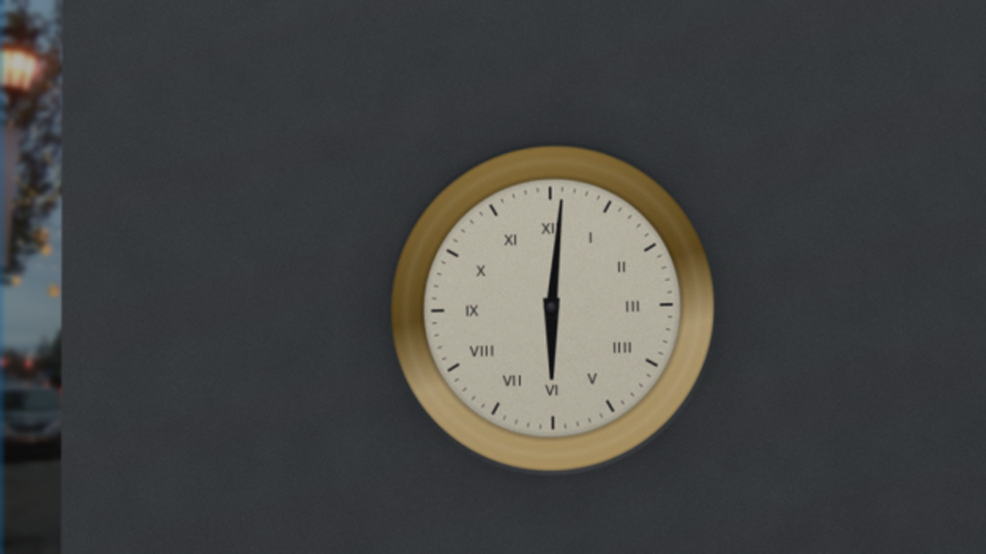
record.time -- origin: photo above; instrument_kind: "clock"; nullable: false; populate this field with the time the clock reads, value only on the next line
6:01
